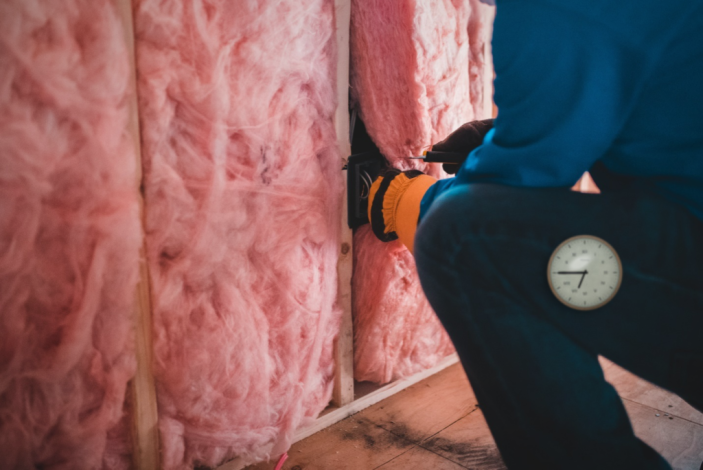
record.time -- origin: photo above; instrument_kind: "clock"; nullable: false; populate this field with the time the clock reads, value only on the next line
6:45
